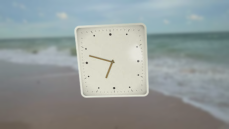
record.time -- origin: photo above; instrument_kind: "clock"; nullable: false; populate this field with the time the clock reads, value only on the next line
6:48
